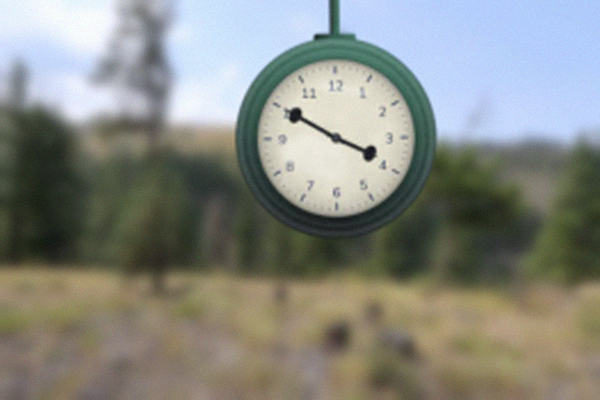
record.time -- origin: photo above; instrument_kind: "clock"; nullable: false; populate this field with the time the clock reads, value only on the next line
3:50
